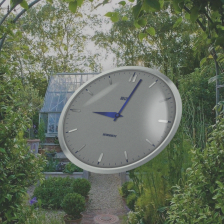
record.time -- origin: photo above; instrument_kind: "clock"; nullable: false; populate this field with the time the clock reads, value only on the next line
9:02
